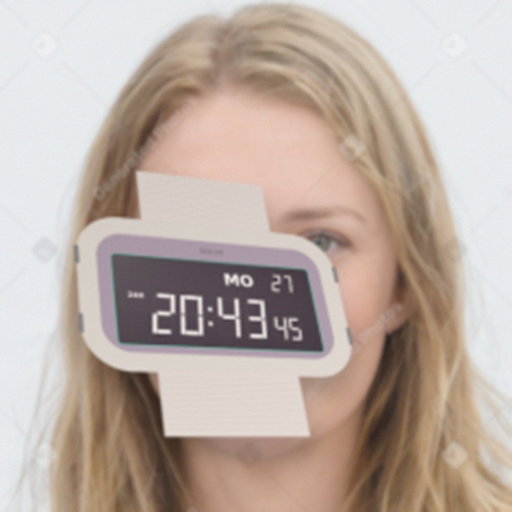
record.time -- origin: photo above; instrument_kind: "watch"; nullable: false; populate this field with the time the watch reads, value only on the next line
20:43:45
